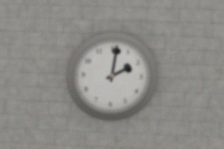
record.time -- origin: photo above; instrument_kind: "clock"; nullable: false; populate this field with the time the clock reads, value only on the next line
2:01
